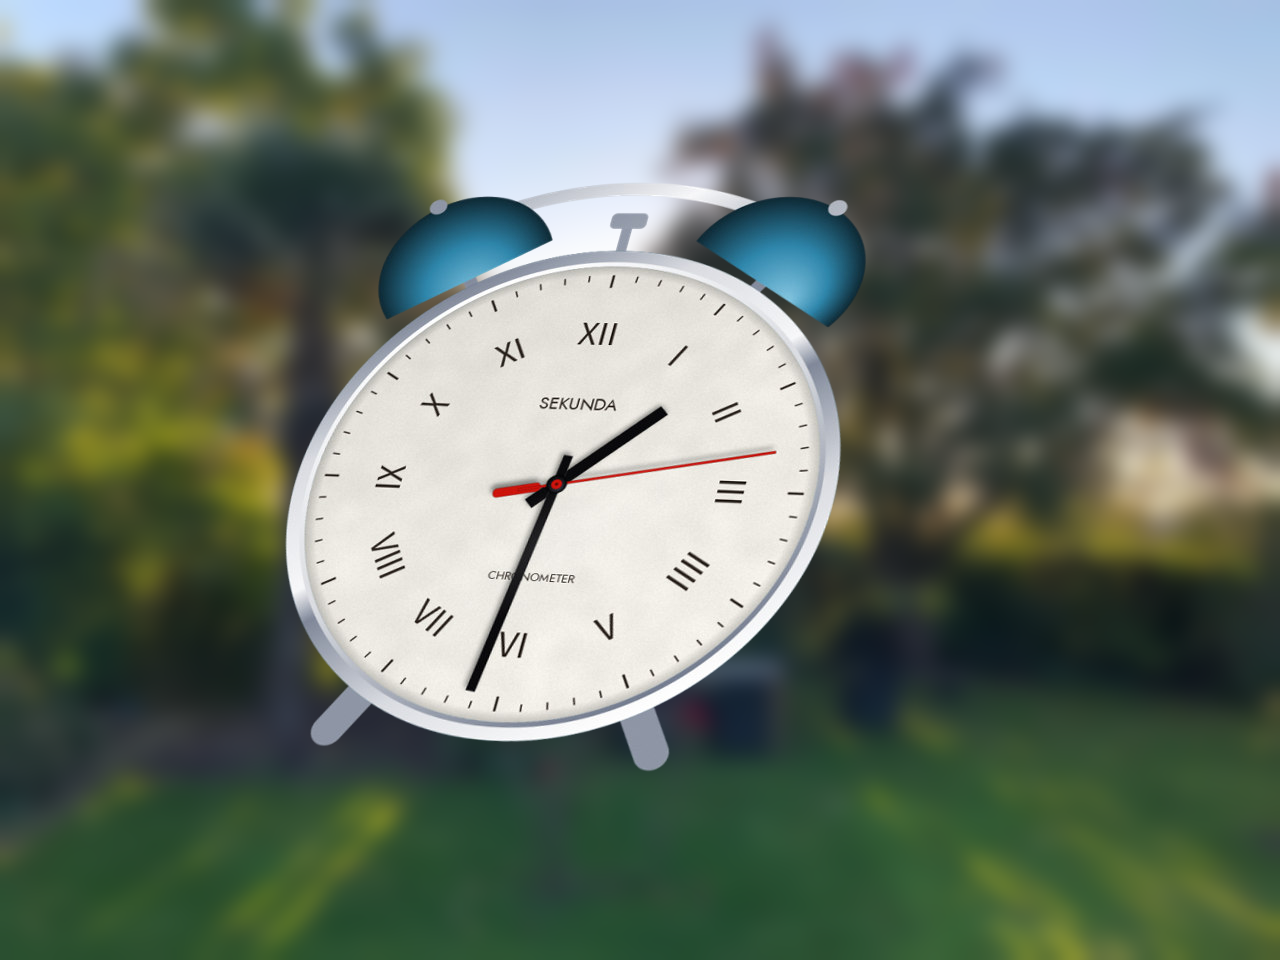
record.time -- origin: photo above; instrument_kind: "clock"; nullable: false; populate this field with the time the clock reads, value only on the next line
1:31:13
